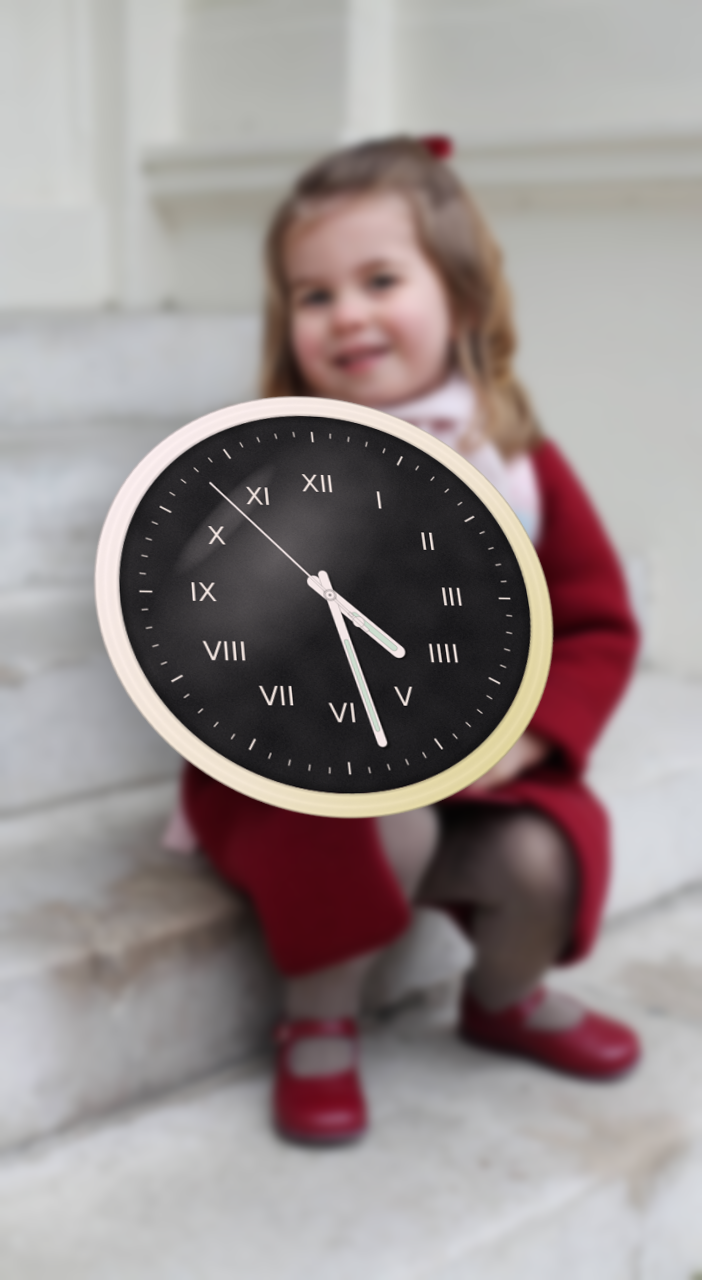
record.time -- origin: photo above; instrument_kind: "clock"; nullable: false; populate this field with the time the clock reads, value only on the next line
4:27:53
